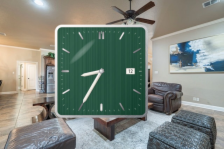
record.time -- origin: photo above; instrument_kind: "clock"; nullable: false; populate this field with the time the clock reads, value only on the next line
8:35
